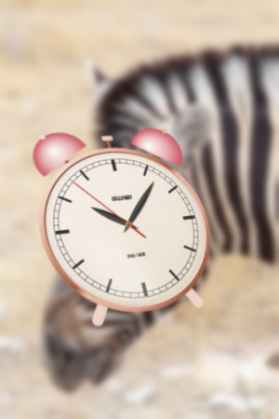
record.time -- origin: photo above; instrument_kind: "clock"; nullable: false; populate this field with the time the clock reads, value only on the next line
10:06:53
